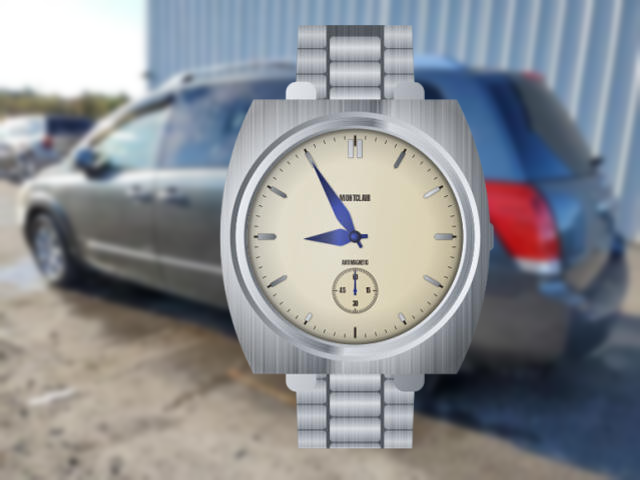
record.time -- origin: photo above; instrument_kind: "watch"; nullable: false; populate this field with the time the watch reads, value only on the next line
8:55
